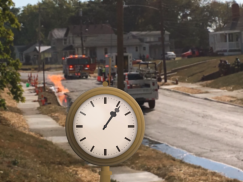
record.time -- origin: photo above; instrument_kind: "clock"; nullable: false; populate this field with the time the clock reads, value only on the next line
1:06
